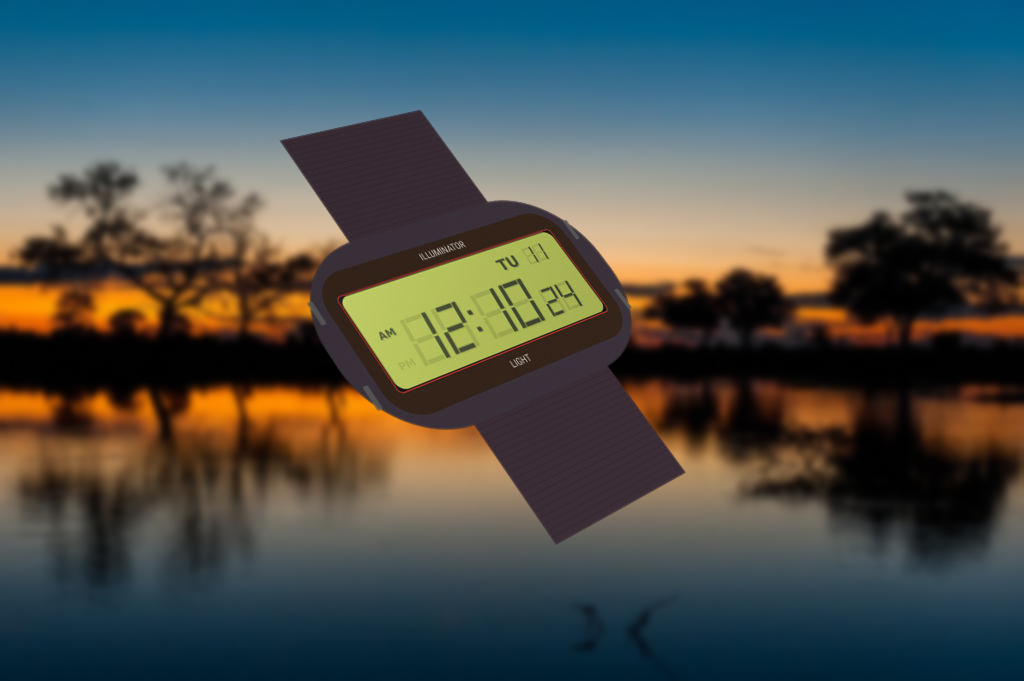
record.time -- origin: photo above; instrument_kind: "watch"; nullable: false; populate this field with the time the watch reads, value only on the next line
12:10:24
